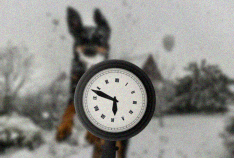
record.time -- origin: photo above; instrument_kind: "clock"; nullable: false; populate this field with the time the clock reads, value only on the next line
5:48
